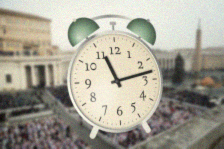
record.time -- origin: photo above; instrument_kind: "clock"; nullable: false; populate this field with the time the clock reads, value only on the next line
11:13
